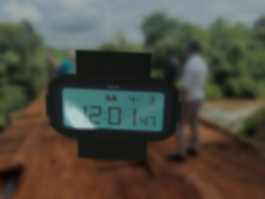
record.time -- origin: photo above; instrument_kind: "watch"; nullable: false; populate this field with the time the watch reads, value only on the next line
12:01
